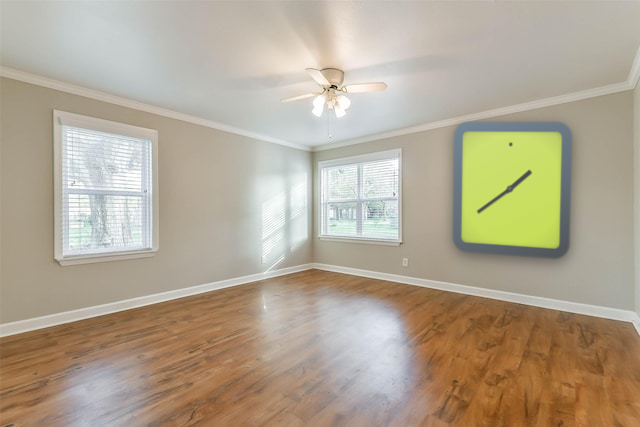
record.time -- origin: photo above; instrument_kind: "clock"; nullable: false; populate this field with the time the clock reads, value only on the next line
1:39
